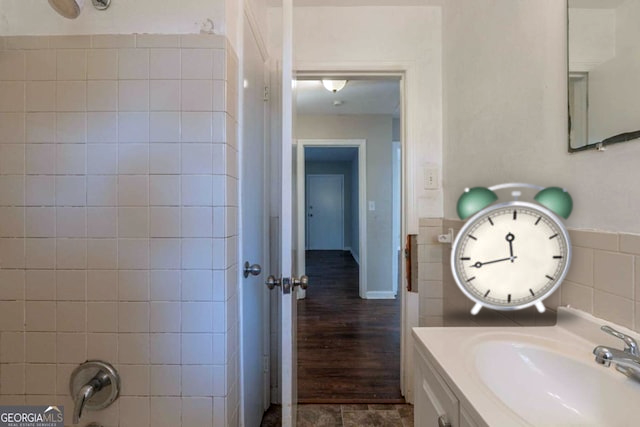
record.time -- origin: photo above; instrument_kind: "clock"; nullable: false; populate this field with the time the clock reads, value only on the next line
11:43
